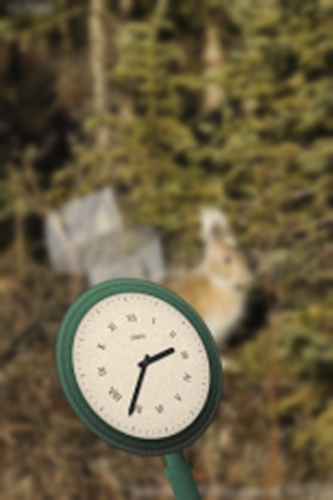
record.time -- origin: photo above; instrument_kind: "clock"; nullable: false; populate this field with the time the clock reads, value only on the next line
2:36
